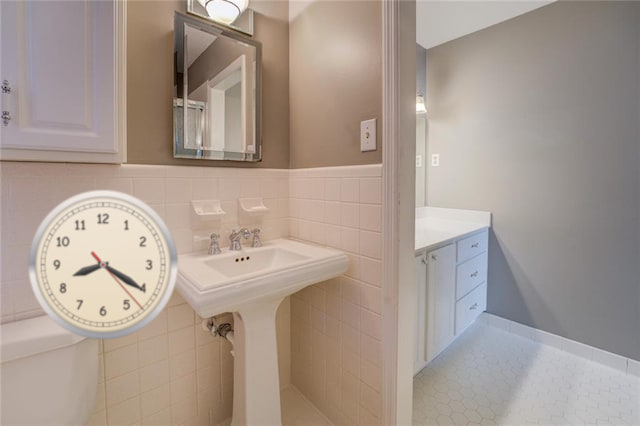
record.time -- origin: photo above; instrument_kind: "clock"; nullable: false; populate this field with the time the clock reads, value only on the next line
8:20:23
